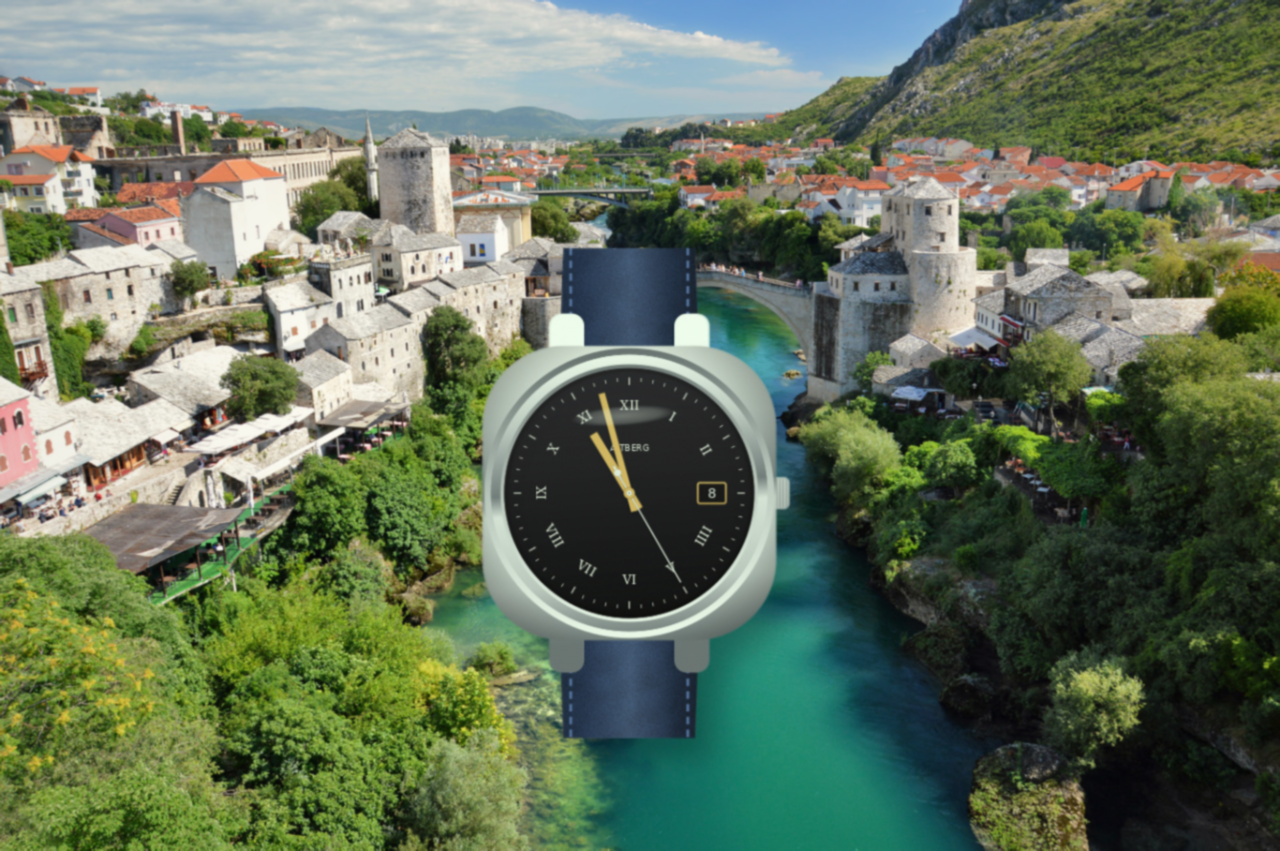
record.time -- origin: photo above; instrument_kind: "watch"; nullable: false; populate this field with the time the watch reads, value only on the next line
10:57:25
